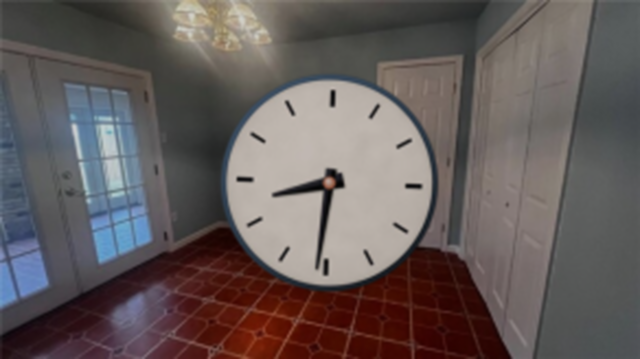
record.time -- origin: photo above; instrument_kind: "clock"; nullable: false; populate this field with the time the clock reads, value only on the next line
8:31
